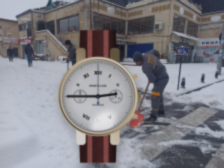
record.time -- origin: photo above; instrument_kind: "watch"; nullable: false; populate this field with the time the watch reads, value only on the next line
2:45
